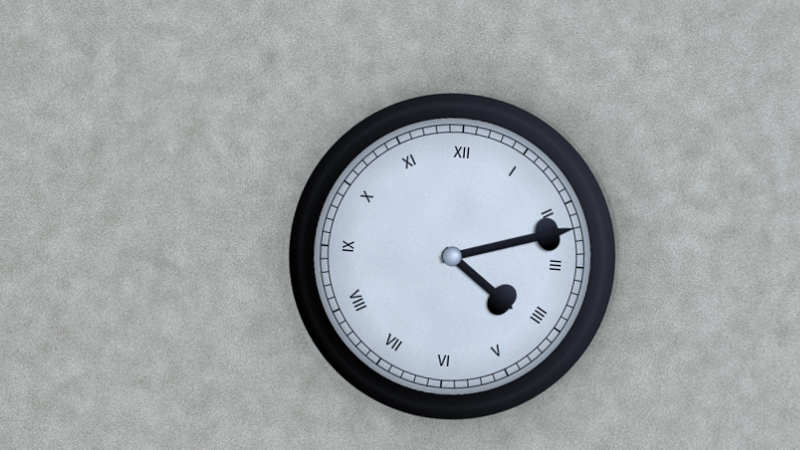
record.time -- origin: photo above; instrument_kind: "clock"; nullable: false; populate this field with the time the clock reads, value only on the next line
4:12
